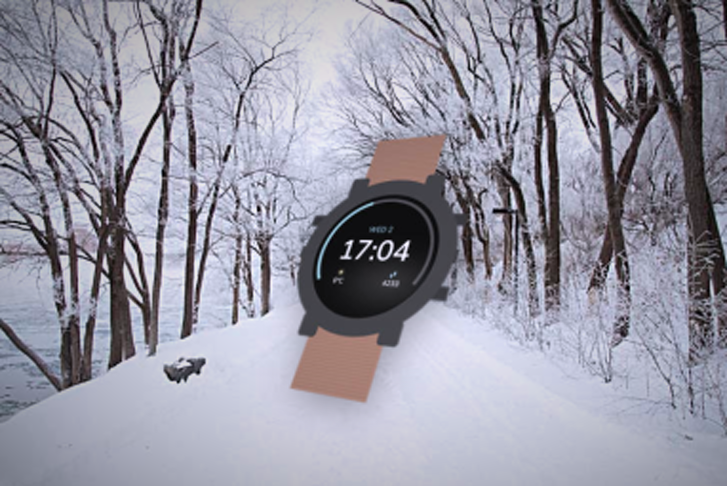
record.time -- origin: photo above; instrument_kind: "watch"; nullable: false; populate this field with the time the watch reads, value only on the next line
17:04
